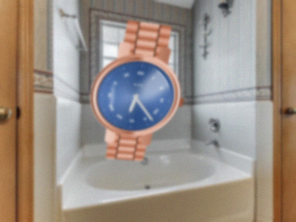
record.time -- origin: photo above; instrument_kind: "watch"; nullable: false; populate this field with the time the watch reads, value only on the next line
6:23
